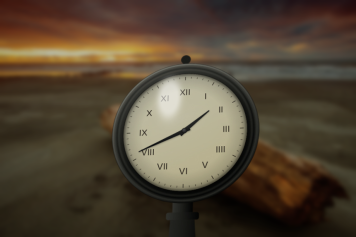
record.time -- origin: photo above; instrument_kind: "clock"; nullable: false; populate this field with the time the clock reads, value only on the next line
1:41
